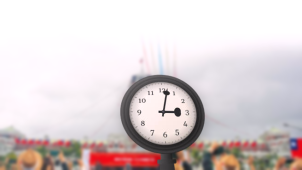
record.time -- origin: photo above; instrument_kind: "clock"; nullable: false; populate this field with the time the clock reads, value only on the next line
3:02
